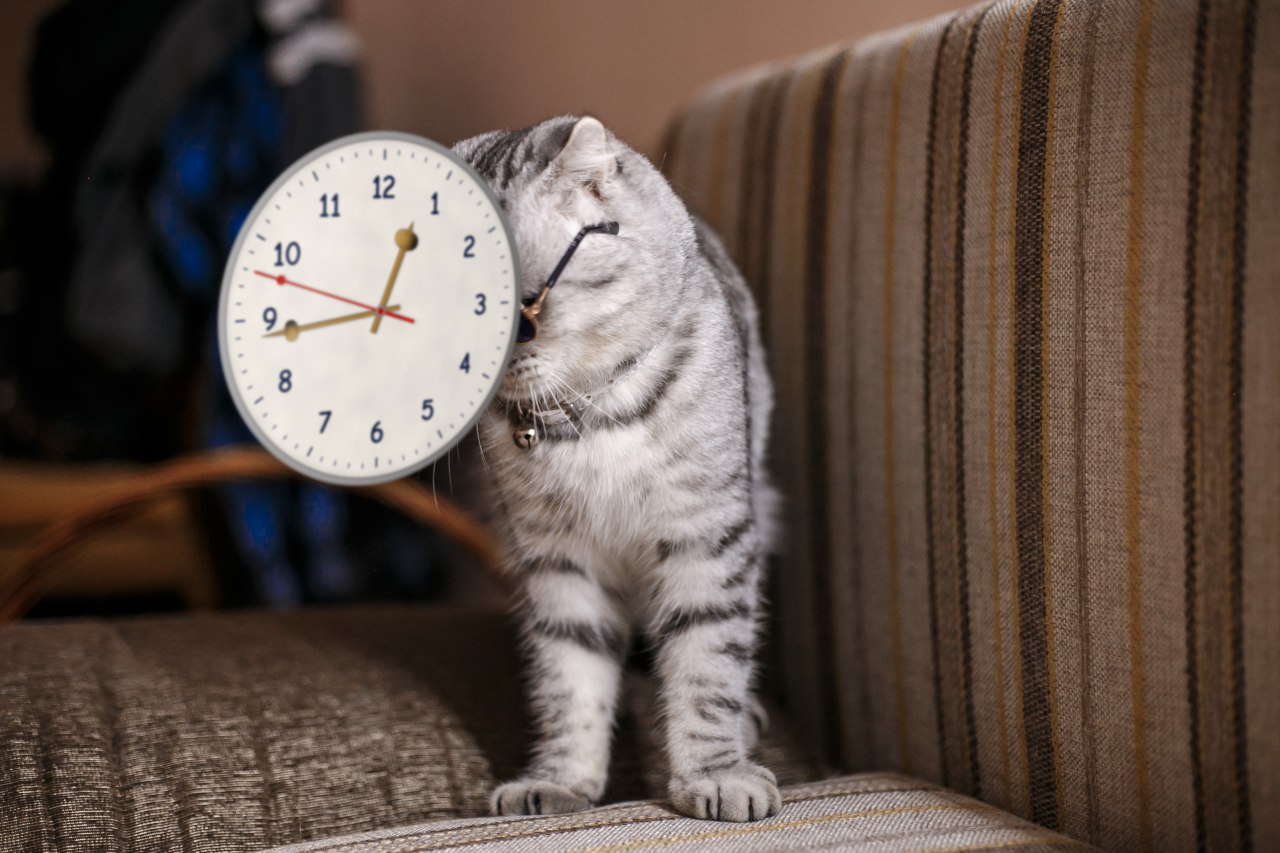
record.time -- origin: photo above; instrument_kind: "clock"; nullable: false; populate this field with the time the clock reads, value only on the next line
12:43:48
